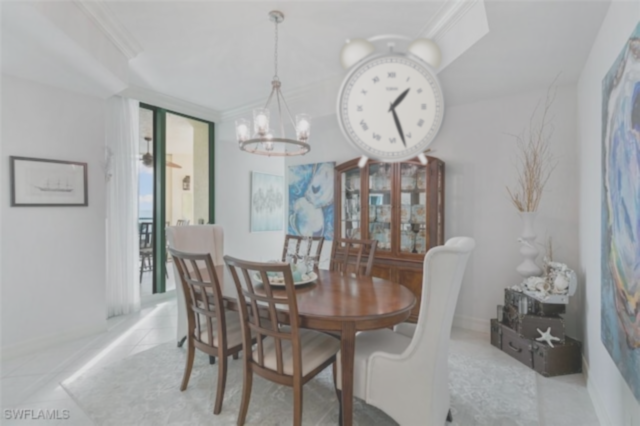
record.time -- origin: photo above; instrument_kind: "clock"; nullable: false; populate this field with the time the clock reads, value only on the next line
1:27
